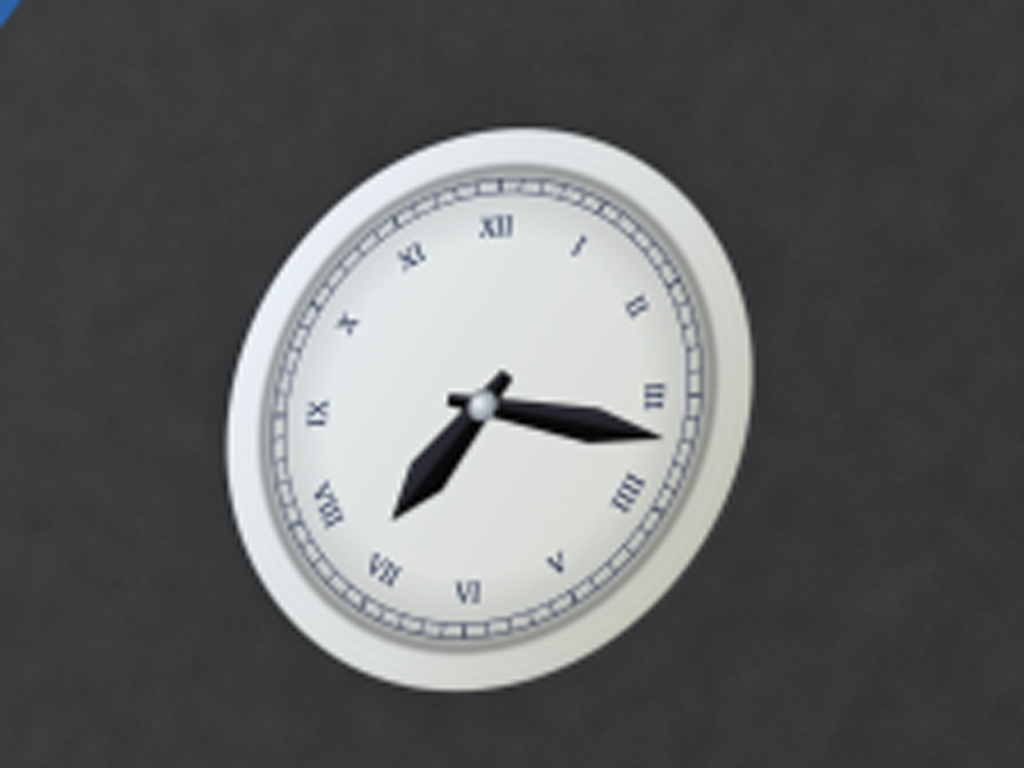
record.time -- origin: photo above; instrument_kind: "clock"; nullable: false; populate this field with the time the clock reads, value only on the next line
7:17
